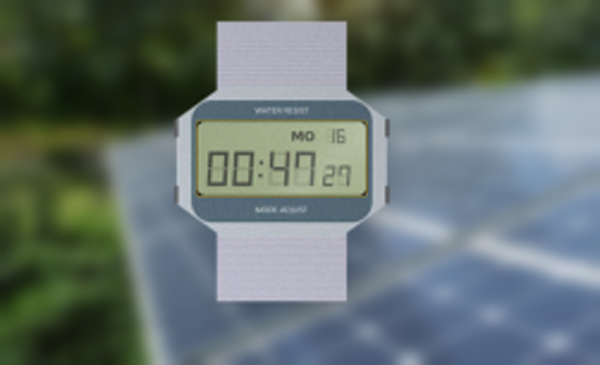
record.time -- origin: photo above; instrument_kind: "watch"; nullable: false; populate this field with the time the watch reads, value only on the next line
0:47:27
